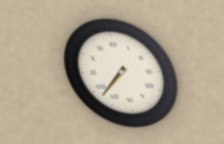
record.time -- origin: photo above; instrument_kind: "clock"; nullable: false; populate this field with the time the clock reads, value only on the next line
7:38
